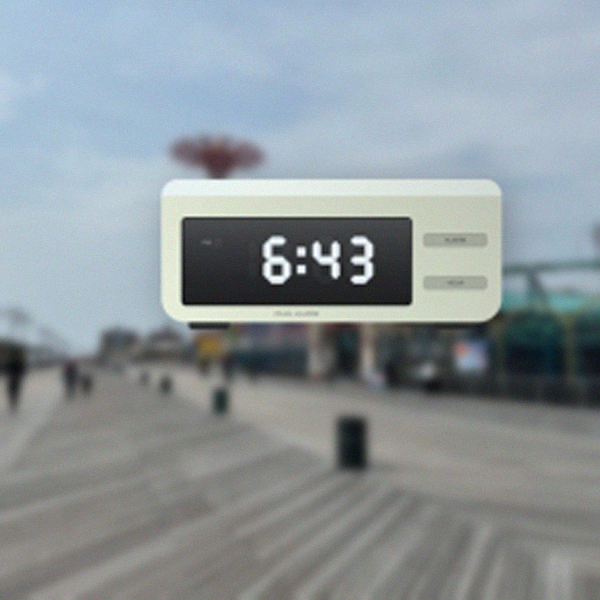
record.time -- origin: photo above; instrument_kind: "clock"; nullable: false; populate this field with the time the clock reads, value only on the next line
6:43
